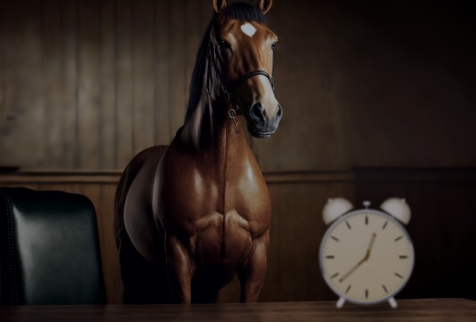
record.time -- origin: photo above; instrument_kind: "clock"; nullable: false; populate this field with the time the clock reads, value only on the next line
12:38
